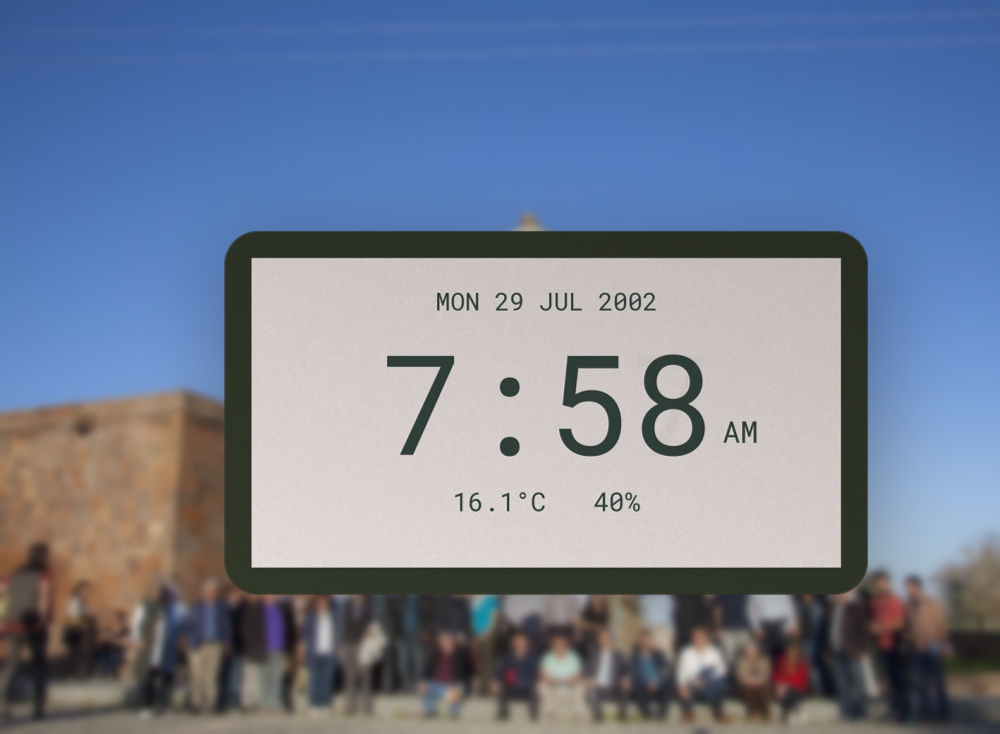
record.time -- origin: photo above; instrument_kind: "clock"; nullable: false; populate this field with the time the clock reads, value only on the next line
7:58
